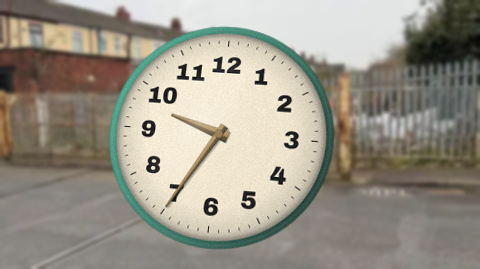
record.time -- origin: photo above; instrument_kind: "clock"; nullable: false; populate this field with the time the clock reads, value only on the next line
9:35
